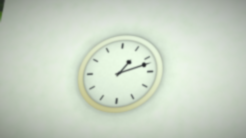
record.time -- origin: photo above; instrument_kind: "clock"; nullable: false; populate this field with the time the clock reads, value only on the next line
1:12
